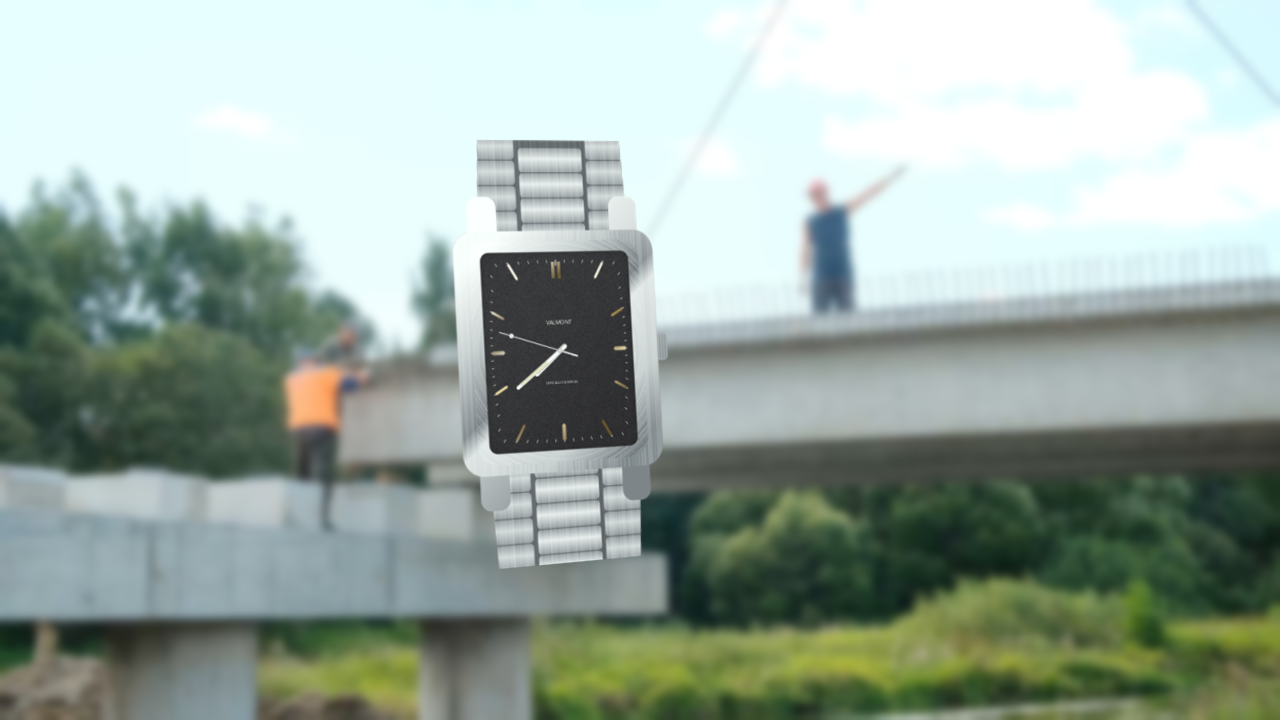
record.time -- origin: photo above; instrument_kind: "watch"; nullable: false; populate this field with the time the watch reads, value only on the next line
7:38:48
